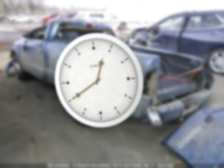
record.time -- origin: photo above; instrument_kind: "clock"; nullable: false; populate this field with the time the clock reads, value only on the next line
12:40
